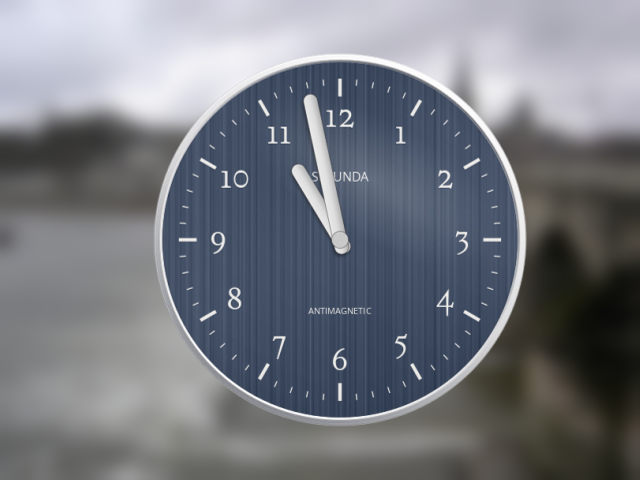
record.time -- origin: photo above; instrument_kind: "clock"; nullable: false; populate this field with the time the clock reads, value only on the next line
10:58
